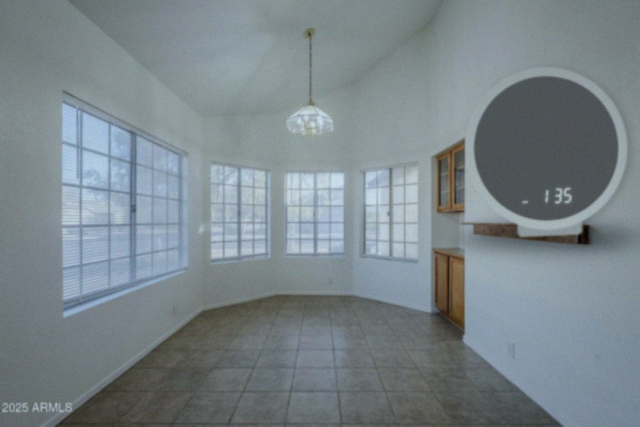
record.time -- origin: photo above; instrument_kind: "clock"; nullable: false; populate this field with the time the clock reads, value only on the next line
1:35
